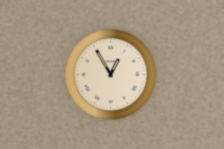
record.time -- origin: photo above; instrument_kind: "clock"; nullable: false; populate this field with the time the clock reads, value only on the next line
12:55
